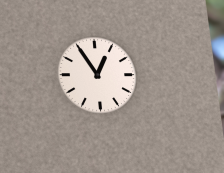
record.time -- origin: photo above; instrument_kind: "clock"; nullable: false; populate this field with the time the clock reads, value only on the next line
12:55
